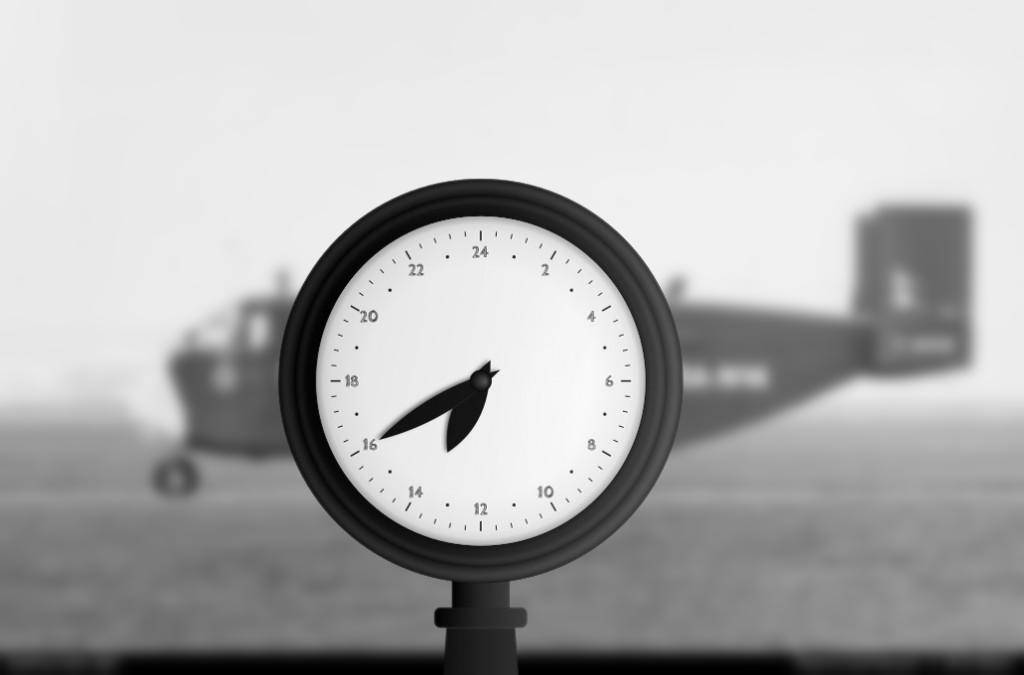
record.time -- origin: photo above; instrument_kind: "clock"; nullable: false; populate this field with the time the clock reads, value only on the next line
13:40
